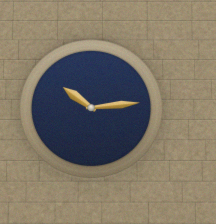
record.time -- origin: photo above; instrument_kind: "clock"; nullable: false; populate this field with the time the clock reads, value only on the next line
10:14
